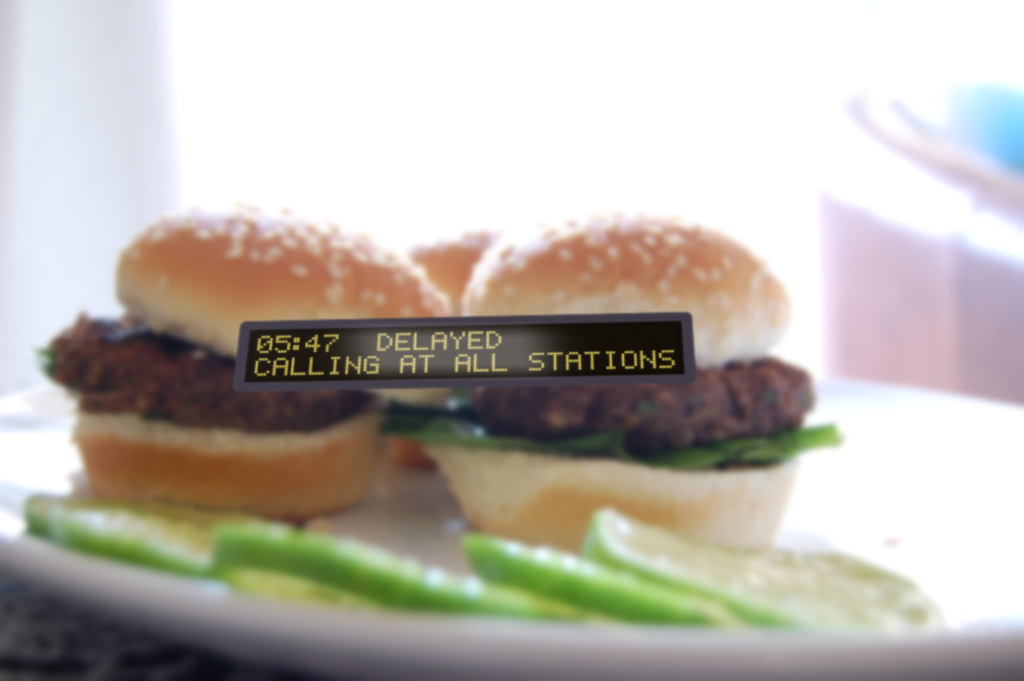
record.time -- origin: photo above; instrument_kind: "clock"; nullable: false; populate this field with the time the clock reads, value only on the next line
5:47
